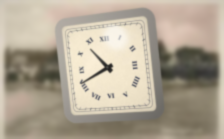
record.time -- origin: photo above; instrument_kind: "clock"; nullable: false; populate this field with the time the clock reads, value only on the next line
10:41
